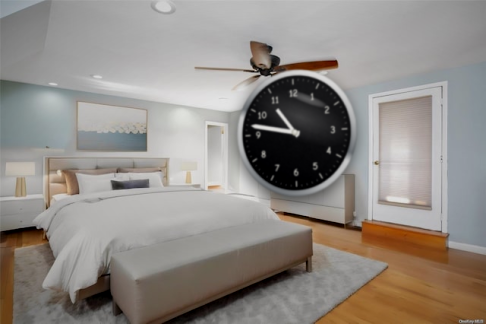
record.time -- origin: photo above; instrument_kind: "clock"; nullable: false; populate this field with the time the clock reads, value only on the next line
10:47
